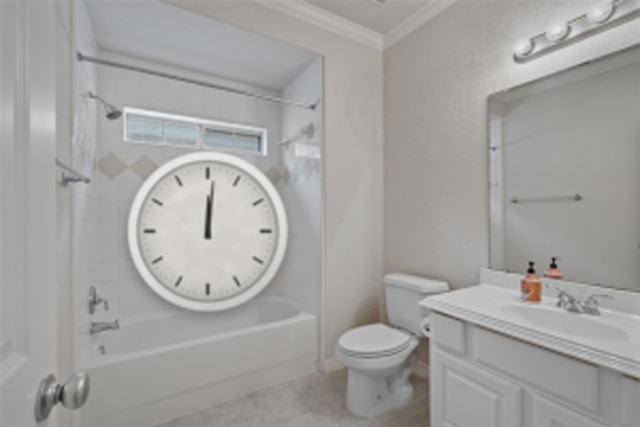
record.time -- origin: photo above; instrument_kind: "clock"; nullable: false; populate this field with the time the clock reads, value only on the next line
12:01
